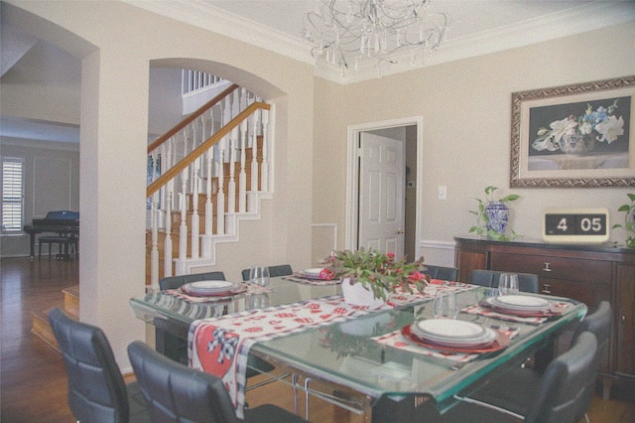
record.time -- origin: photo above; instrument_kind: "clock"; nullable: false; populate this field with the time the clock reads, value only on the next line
4:05
